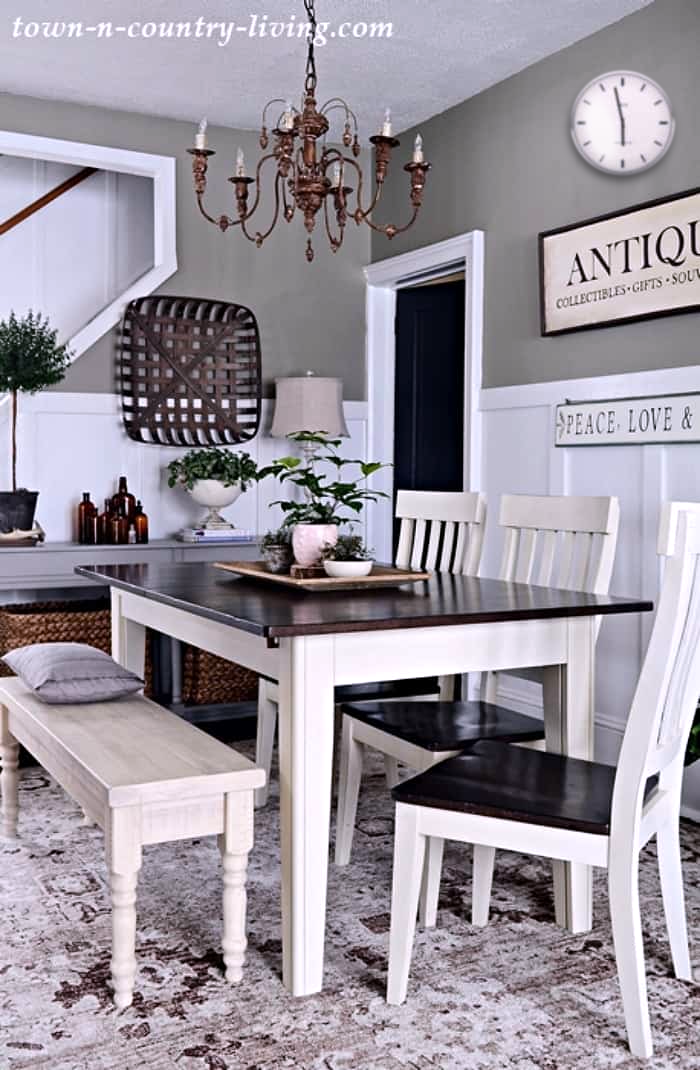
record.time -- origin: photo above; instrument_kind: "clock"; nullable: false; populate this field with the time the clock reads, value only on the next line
5:58
